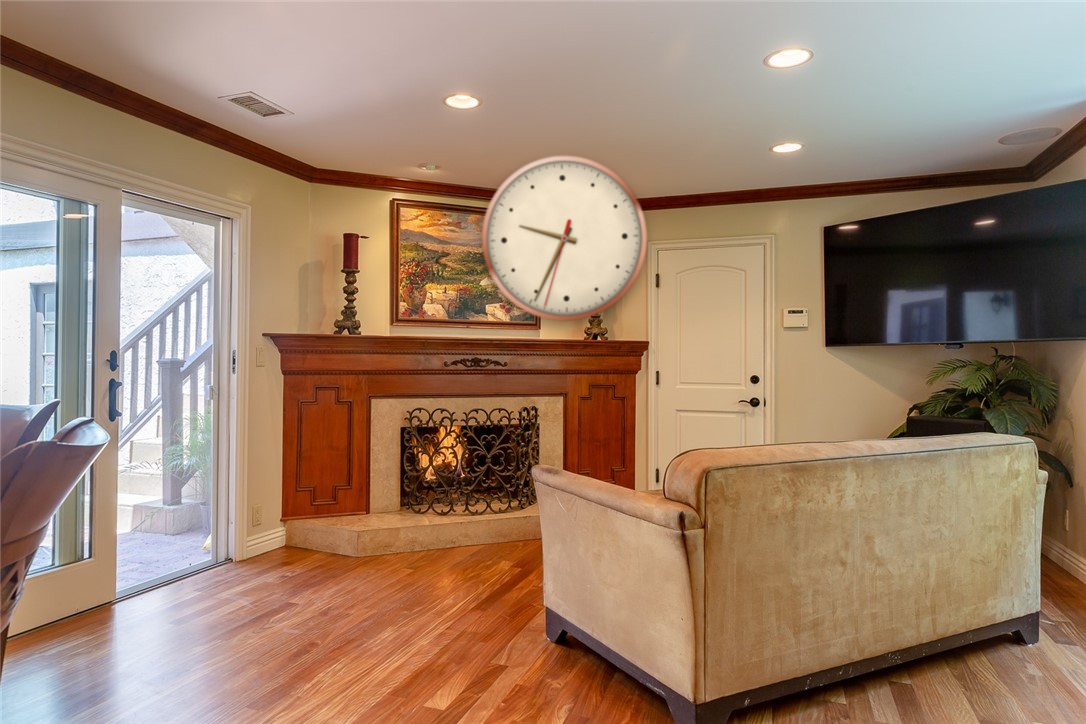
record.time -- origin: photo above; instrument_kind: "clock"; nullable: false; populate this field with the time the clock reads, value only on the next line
9:34:33
